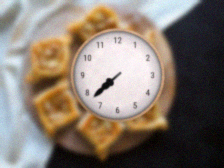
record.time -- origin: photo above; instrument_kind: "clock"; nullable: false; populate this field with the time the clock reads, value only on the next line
7:38
